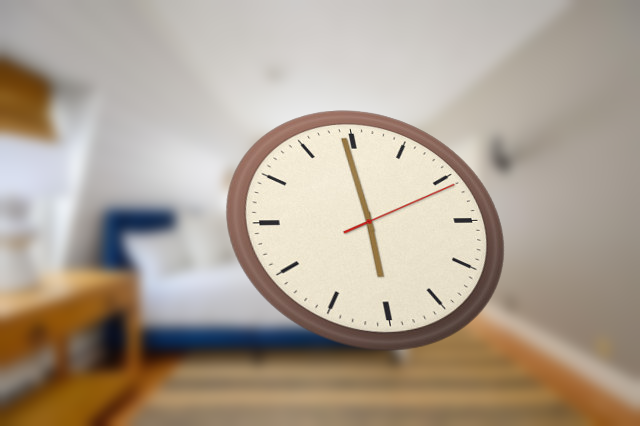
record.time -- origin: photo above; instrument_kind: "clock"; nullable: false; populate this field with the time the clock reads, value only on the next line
5:59:11
